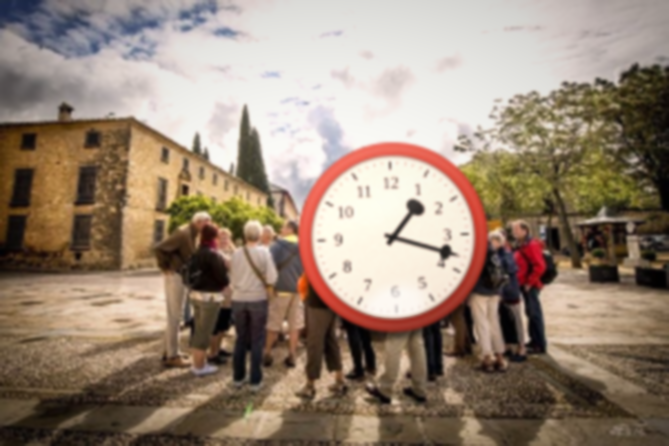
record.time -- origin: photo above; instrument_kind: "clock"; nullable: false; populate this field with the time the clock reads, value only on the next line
1:18
